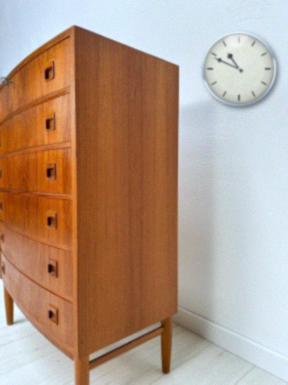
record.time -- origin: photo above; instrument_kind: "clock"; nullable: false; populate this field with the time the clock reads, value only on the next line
10:49
